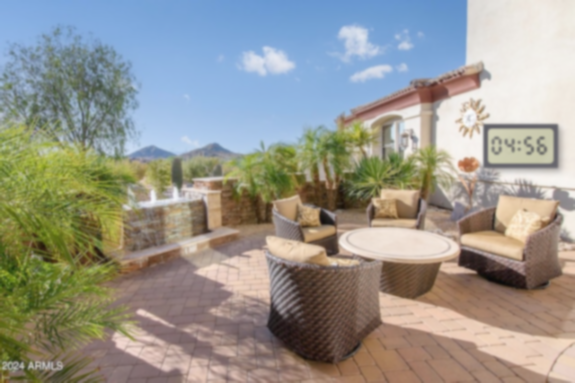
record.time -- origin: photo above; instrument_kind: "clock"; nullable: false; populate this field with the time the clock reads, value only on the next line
4:56
